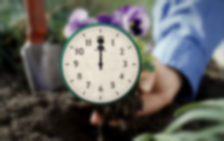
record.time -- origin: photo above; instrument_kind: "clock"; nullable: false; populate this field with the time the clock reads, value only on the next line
12:00
